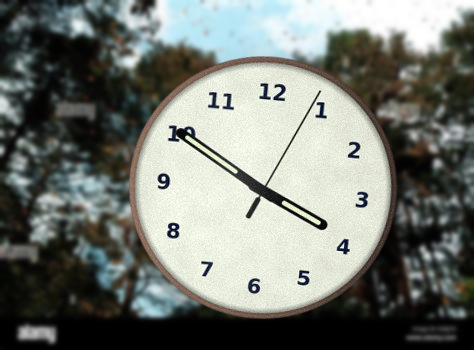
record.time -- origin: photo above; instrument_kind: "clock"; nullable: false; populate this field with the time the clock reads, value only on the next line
3:50:04
